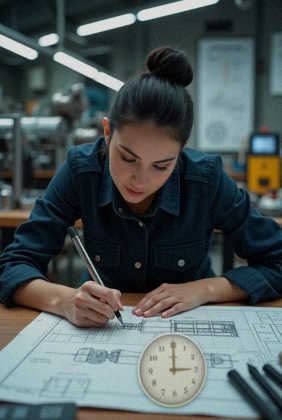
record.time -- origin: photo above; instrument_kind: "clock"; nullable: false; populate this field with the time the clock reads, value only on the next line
3:00
